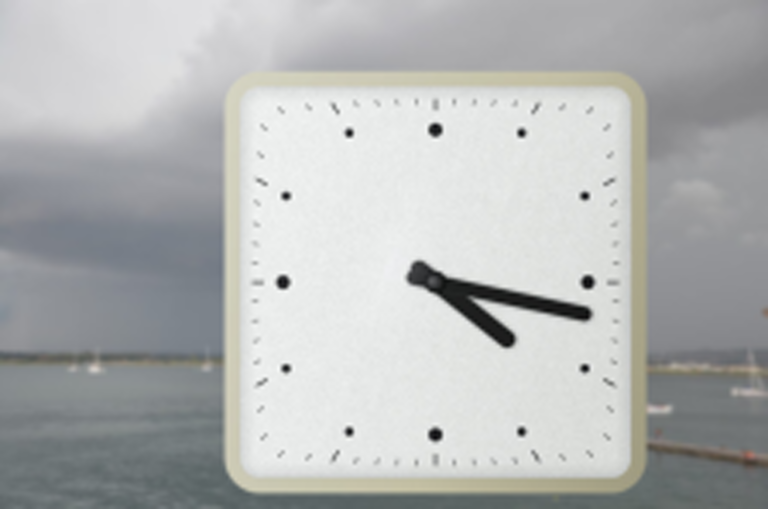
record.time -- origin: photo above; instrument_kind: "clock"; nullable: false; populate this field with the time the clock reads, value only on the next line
4:17
